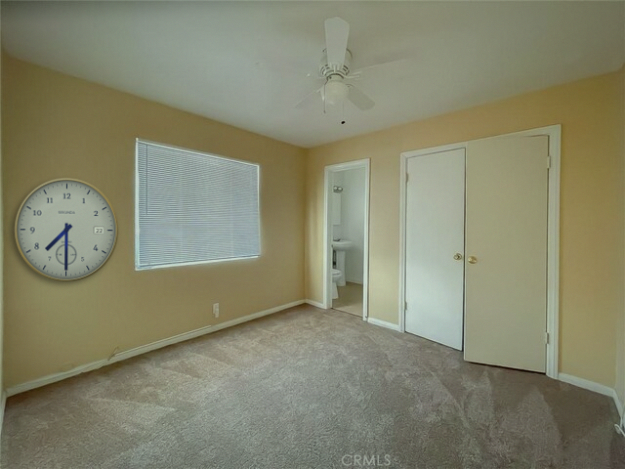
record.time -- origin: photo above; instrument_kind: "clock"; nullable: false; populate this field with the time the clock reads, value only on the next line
7:30
